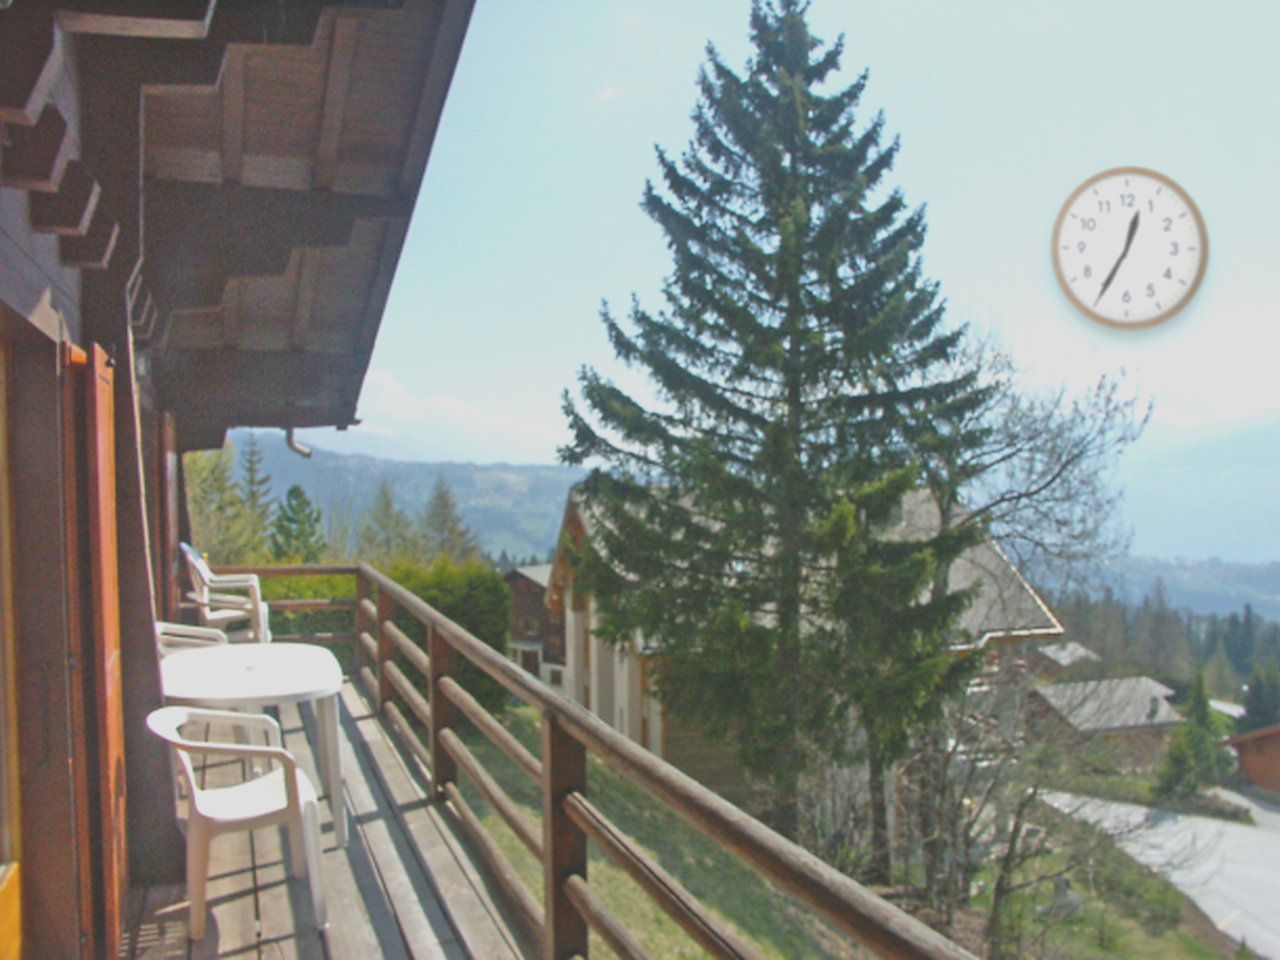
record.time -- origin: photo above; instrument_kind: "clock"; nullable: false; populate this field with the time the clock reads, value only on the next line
12:35
